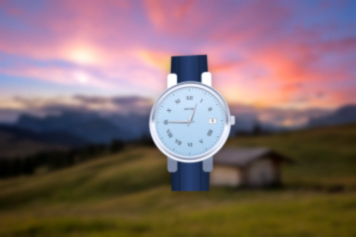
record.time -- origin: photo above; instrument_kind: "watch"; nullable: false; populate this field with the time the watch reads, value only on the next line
12:45
